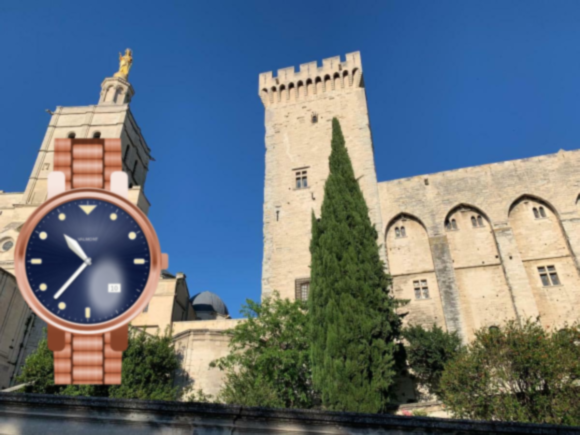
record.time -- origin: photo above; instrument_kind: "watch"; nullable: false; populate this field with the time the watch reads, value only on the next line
10:37
